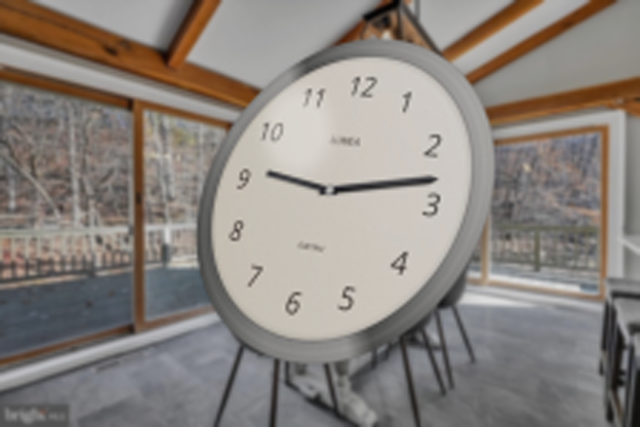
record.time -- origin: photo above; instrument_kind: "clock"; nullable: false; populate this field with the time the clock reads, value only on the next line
9:13
